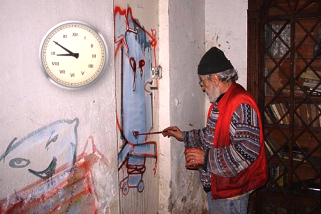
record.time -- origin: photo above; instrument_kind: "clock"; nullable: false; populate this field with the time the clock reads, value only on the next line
8:50
